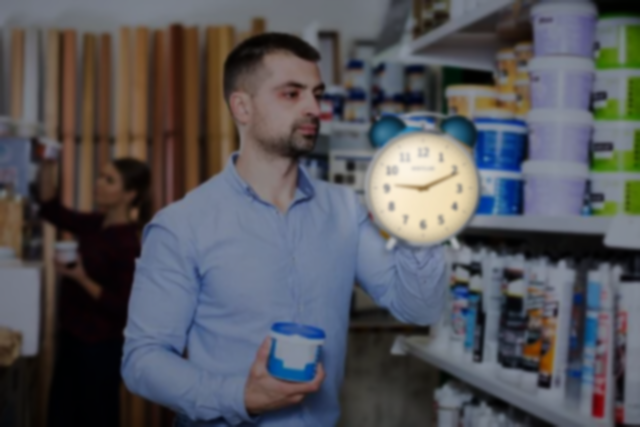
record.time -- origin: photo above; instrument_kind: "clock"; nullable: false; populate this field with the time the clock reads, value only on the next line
9:11
